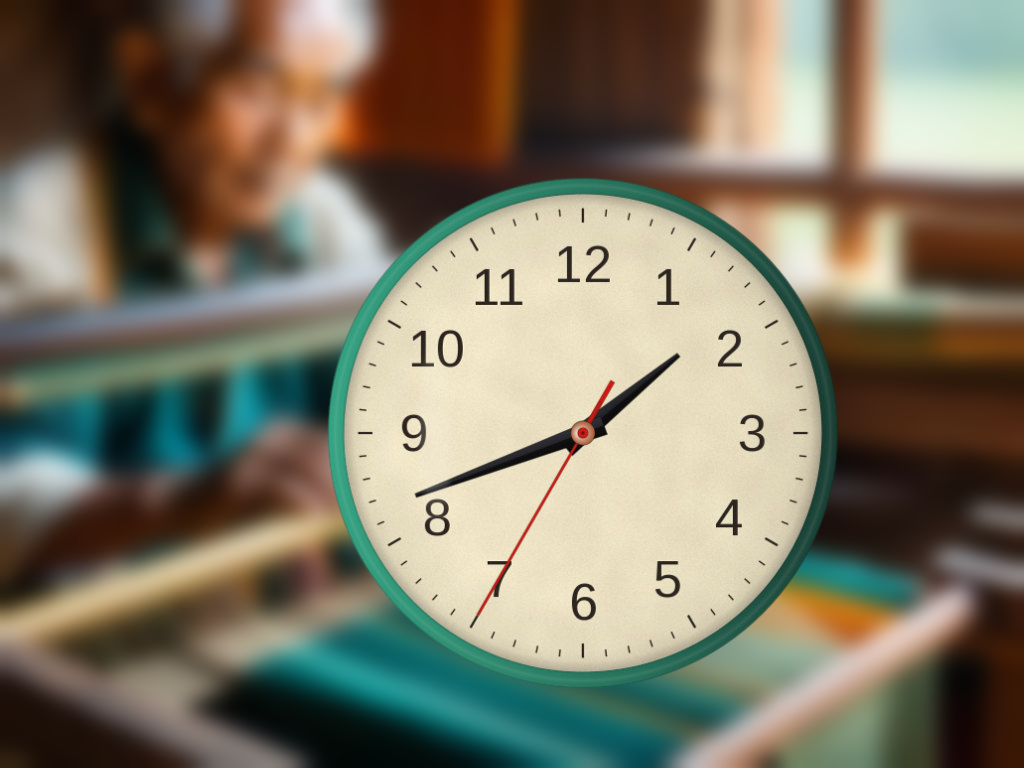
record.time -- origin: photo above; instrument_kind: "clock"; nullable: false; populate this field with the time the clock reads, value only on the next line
1:41:35
